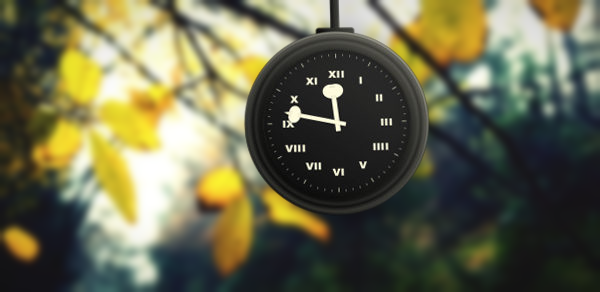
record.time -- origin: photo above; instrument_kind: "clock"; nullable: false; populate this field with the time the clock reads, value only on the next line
11:47
